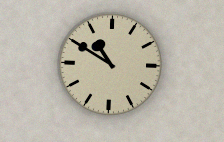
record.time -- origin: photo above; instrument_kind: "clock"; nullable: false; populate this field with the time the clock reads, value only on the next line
10:50
